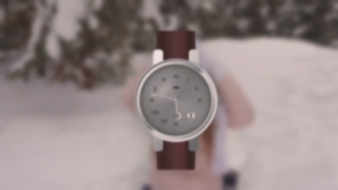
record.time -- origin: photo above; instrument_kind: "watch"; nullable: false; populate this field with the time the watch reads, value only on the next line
5:48
